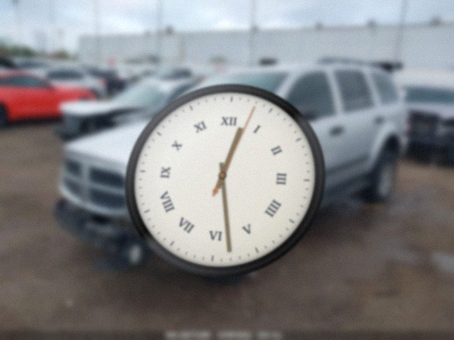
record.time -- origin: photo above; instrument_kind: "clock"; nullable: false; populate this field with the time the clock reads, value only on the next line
12:28:03
